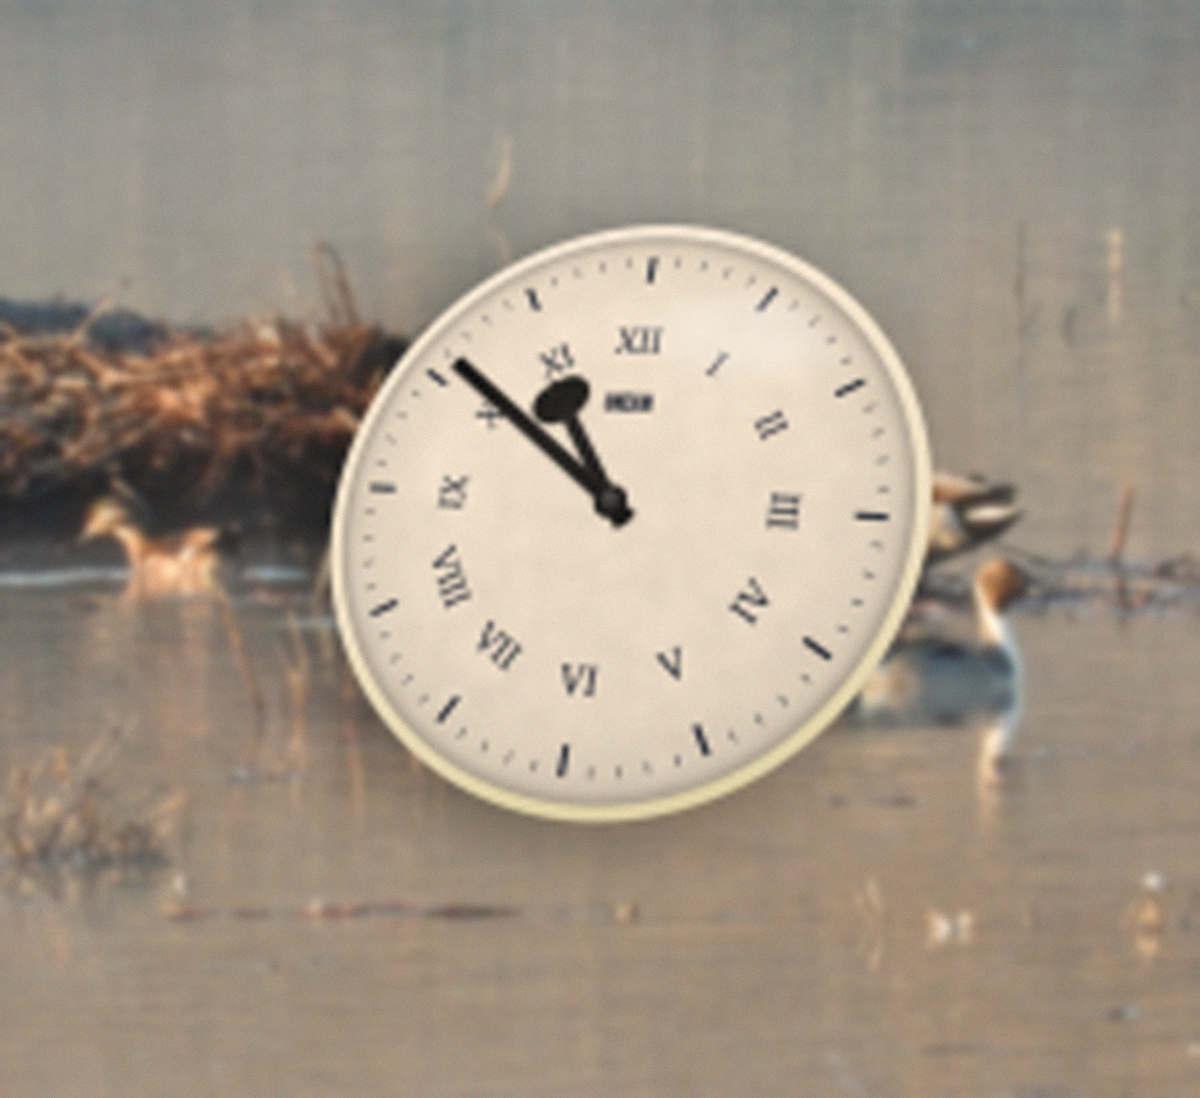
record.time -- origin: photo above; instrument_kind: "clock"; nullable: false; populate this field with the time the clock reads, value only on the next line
10:51
